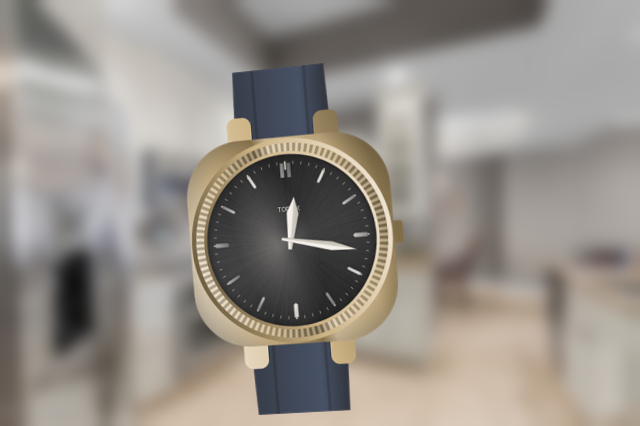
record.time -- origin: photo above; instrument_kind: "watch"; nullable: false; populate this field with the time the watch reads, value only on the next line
12:17
